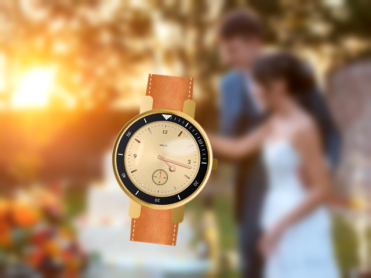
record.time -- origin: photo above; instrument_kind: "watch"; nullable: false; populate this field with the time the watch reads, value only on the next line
4:17
